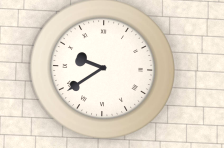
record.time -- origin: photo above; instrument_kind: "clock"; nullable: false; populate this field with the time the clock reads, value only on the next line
9:39
